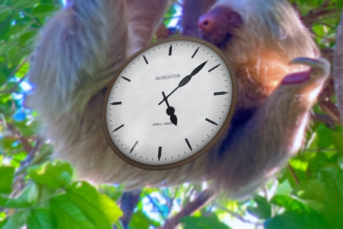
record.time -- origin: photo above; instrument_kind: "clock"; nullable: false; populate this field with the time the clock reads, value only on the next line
5:08
